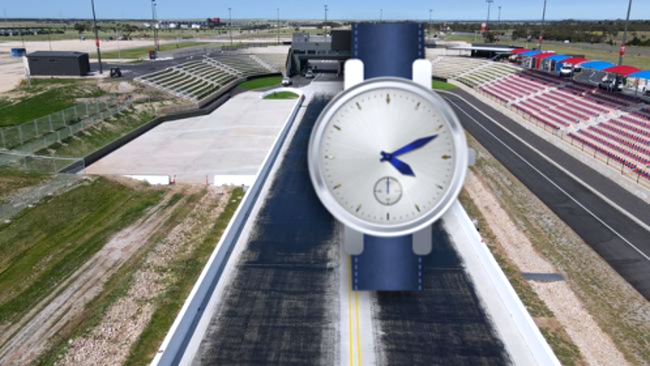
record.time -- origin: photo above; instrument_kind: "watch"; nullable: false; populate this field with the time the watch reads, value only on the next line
4:11
